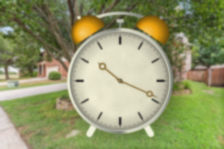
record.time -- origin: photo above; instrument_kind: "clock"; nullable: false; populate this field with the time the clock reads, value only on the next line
10:19
